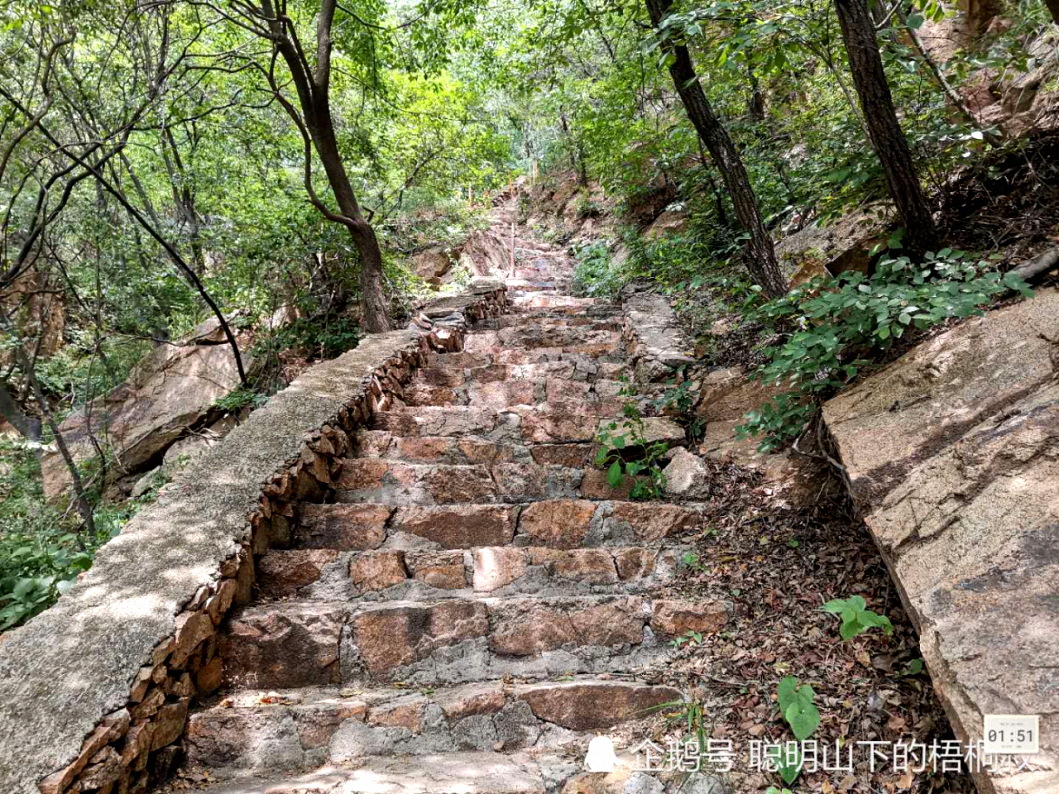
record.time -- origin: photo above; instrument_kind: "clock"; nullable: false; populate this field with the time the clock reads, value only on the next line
1:51
